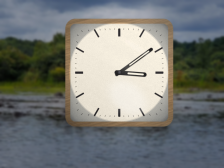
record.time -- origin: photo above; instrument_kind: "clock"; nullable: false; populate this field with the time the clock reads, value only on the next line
3:09
